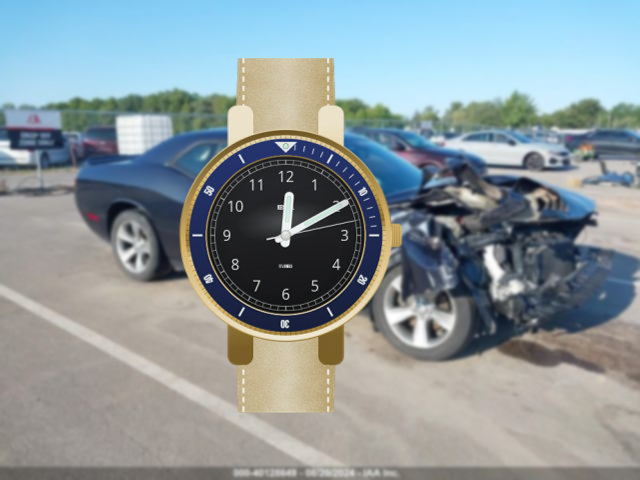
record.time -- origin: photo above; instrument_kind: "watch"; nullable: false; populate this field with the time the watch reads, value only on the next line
12:10:13
